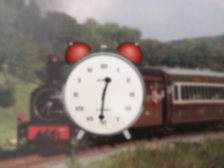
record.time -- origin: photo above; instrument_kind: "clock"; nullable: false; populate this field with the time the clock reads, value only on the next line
12:31
